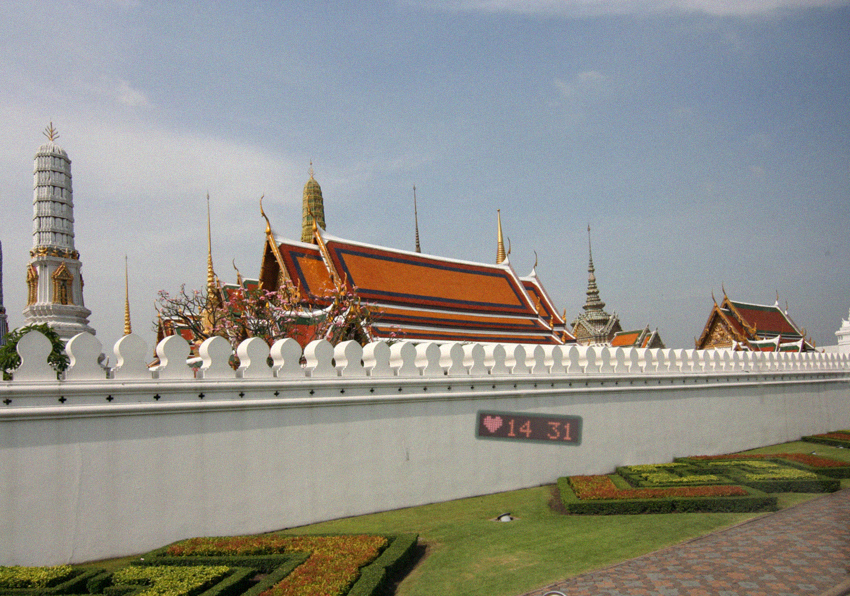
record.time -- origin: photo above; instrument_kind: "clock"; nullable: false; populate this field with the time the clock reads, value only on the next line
14:31
